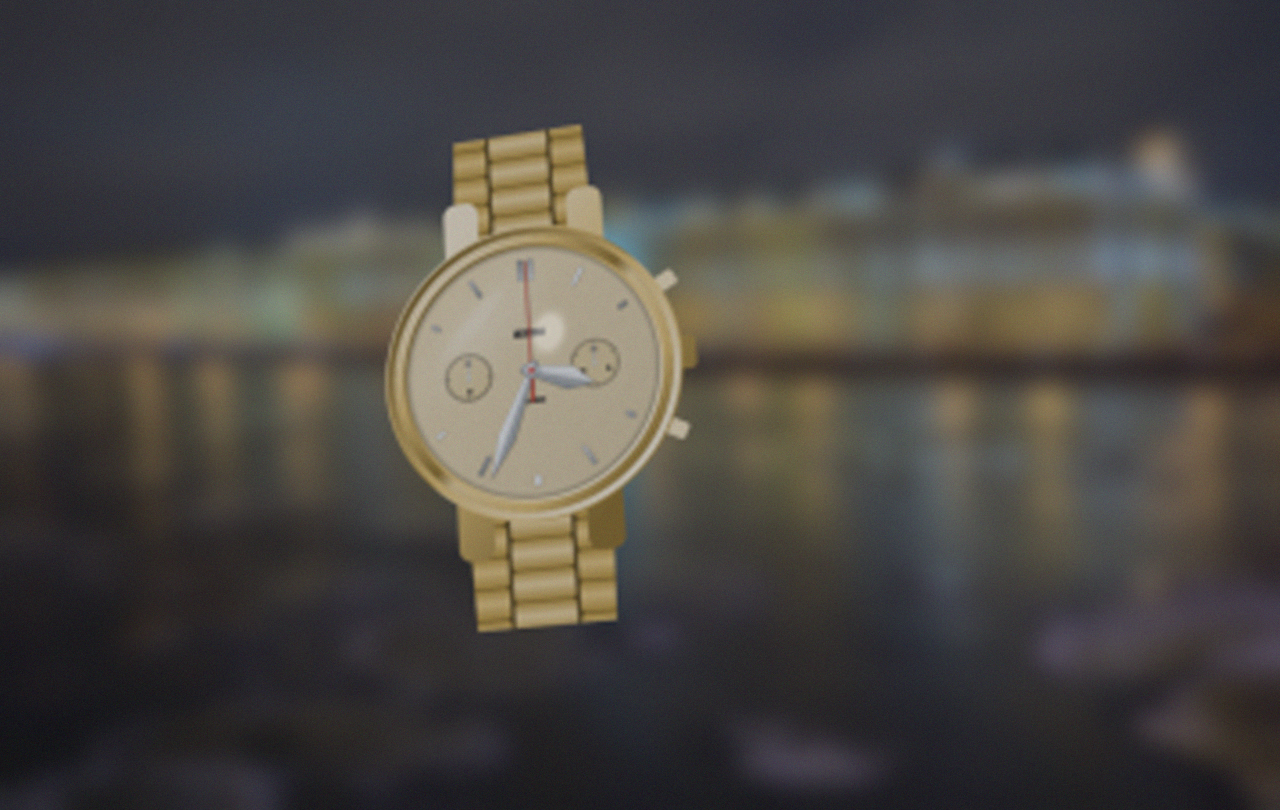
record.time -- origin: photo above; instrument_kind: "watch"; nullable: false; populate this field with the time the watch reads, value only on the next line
3:34
